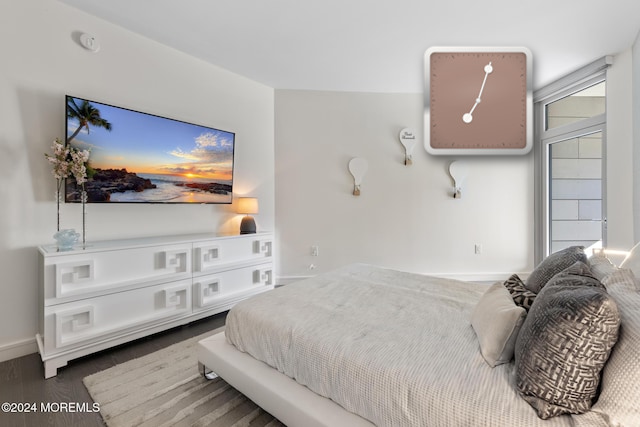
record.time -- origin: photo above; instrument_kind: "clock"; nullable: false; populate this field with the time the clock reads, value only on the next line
7:03
